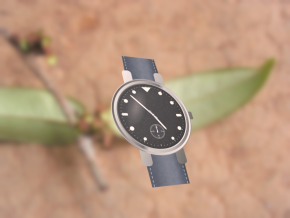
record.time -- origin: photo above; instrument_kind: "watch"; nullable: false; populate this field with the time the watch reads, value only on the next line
4:53
